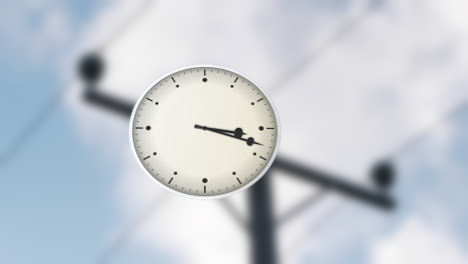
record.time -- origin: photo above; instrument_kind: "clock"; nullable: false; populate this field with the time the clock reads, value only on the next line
3:18
